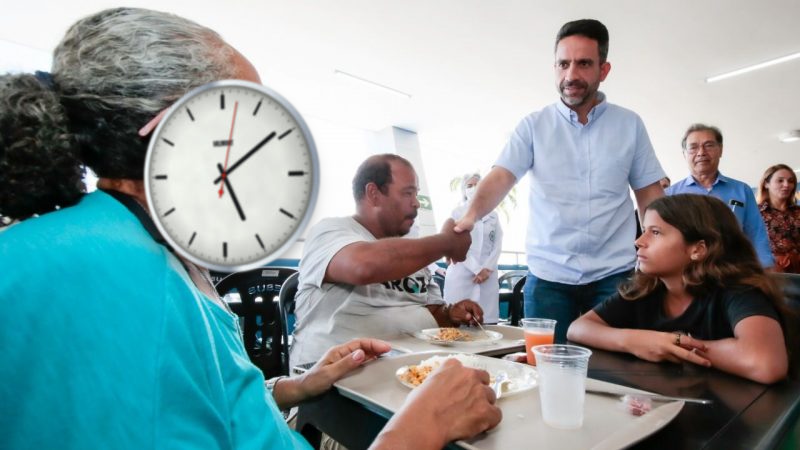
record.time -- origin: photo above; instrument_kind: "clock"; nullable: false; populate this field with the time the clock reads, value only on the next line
5:09:02
